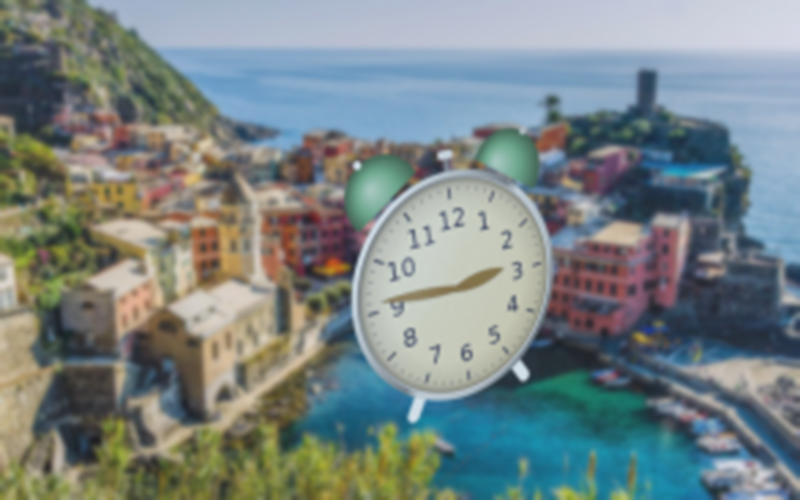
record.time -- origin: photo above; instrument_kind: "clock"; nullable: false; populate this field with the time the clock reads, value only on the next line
2:46
